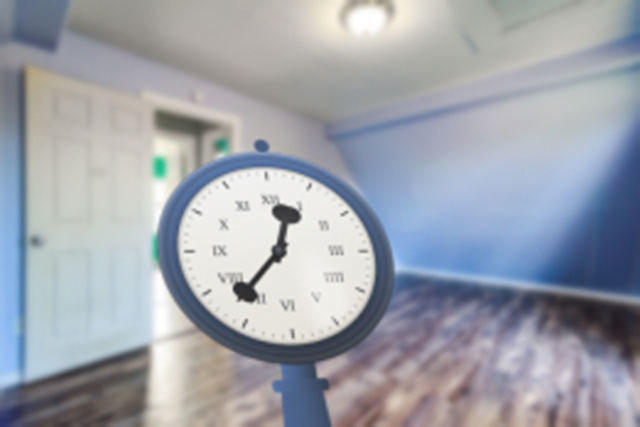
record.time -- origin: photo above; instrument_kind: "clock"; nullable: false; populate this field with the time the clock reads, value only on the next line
12:37
